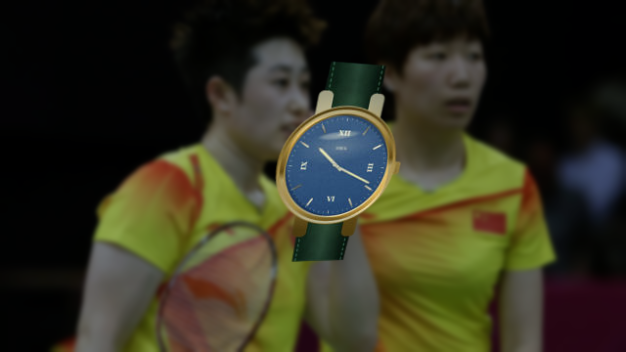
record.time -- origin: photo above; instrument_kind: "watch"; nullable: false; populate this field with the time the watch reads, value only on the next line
10:19
